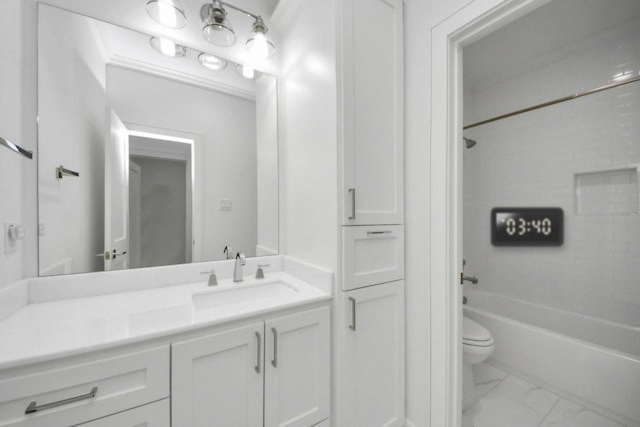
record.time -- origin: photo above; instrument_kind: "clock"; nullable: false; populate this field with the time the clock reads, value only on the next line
3:40
